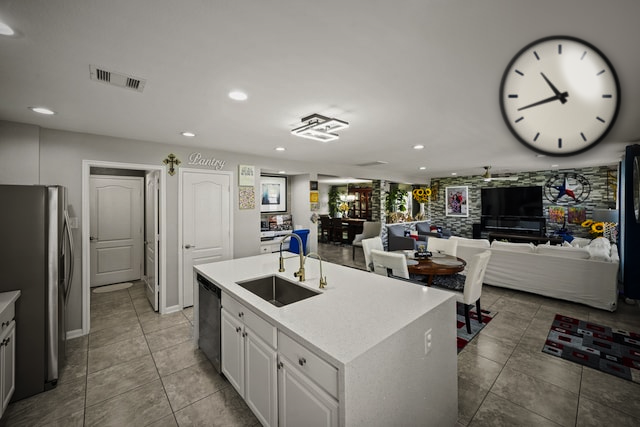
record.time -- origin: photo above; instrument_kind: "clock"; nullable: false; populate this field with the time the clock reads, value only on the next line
10:42
